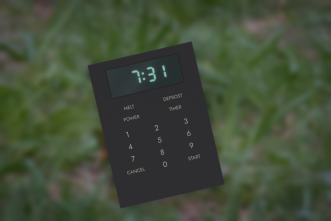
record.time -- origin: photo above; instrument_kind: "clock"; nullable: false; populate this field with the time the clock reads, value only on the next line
7:31
